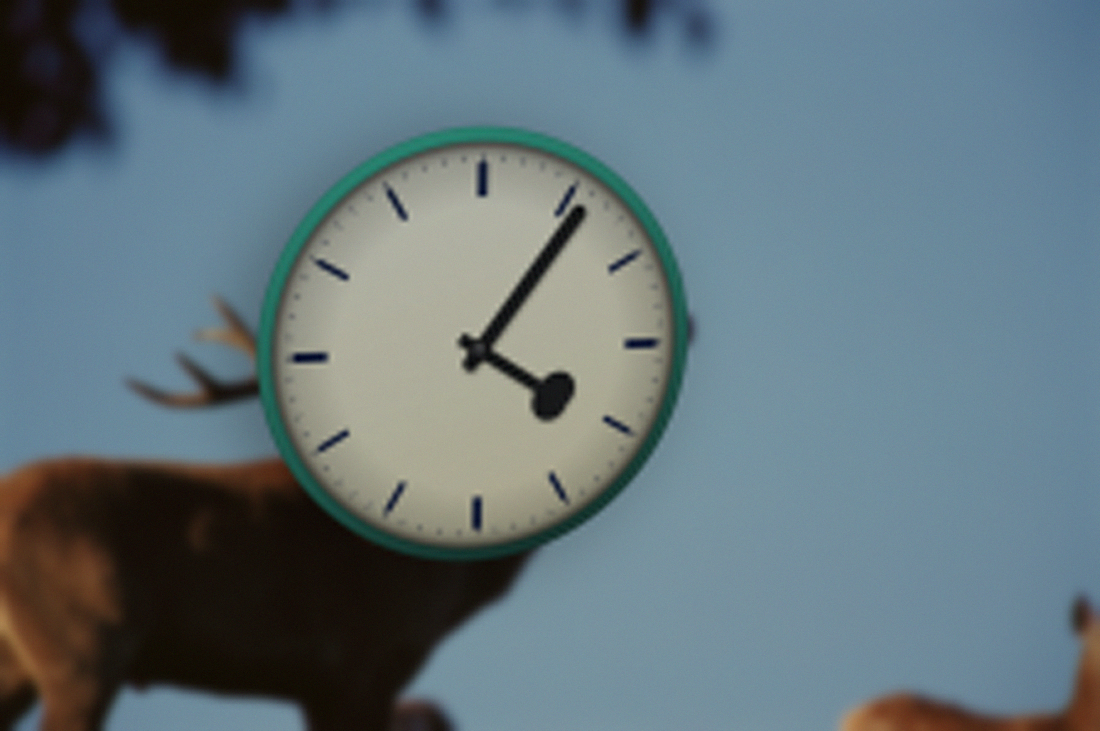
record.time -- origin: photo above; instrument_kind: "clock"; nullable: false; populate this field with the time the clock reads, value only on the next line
4:06
